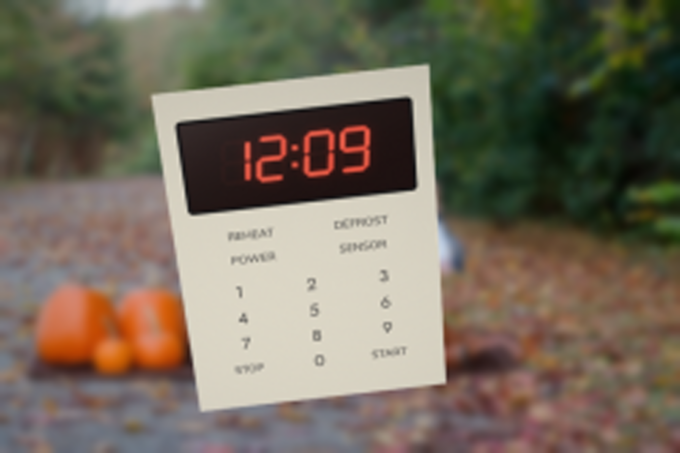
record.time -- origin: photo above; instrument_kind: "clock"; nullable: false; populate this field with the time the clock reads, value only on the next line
12:09
